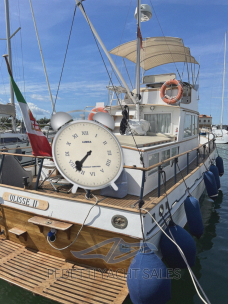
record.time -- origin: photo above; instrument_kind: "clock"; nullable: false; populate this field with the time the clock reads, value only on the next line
7:37
